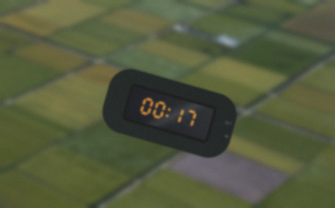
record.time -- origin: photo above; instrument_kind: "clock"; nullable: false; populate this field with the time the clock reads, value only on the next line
0:17
